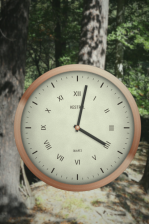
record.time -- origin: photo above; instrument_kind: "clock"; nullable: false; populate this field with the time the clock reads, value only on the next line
4:02
